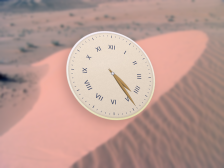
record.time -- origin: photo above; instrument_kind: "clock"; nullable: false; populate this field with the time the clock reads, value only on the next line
4:24
